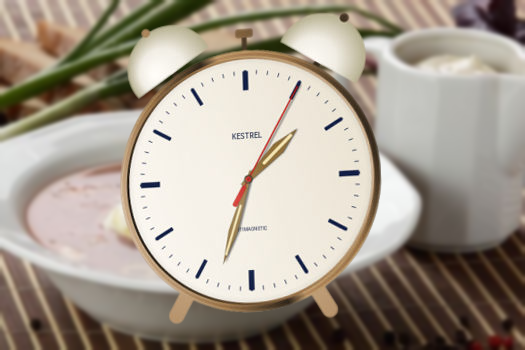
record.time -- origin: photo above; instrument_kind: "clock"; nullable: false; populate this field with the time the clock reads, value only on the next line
1:33:05
